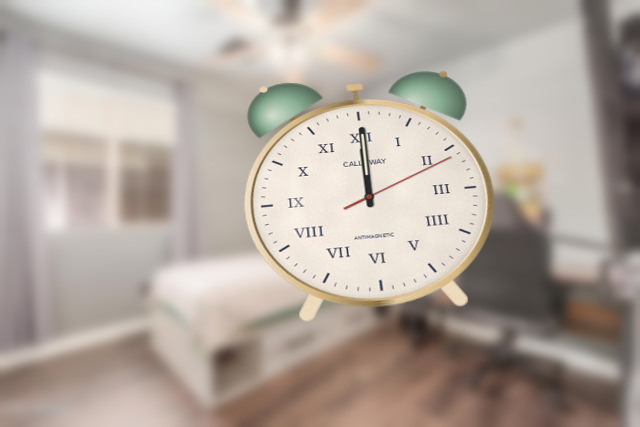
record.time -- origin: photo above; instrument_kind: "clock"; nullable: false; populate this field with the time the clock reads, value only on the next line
12:00:11
